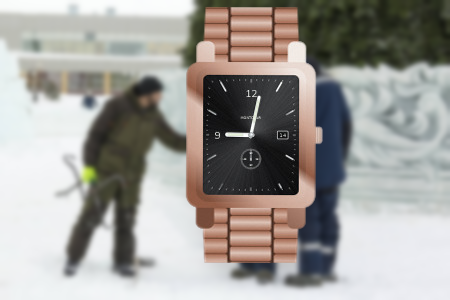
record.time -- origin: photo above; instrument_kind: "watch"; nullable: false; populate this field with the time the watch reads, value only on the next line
9:02
